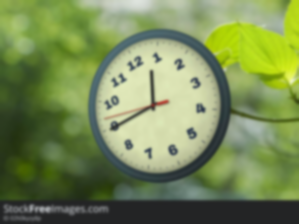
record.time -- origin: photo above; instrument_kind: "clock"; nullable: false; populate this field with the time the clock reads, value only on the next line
12:44:47
